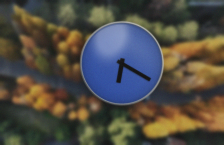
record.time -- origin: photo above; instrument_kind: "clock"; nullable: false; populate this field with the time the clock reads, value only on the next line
6:20
